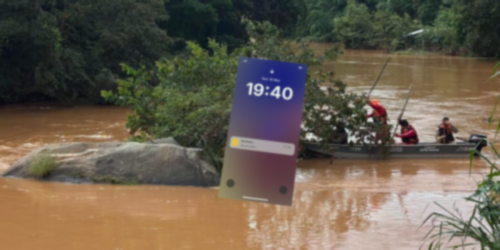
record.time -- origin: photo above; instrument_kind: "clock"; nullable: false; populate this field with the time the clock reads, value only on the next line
19:40
